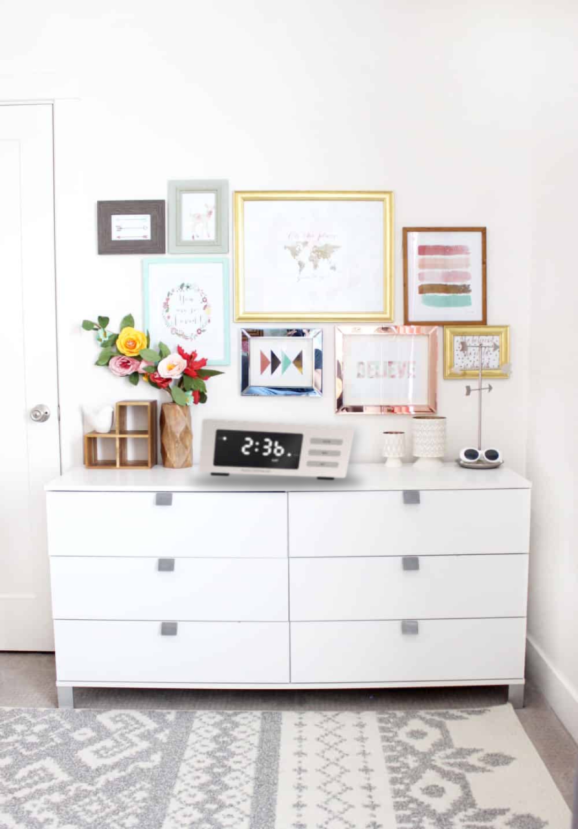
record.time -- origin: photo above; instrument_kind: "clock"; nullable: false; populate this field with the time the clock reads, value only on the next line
2:36
